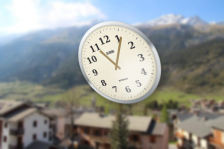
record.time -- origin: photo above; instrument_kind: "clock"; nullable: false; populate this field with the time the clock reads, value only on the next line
11:06
